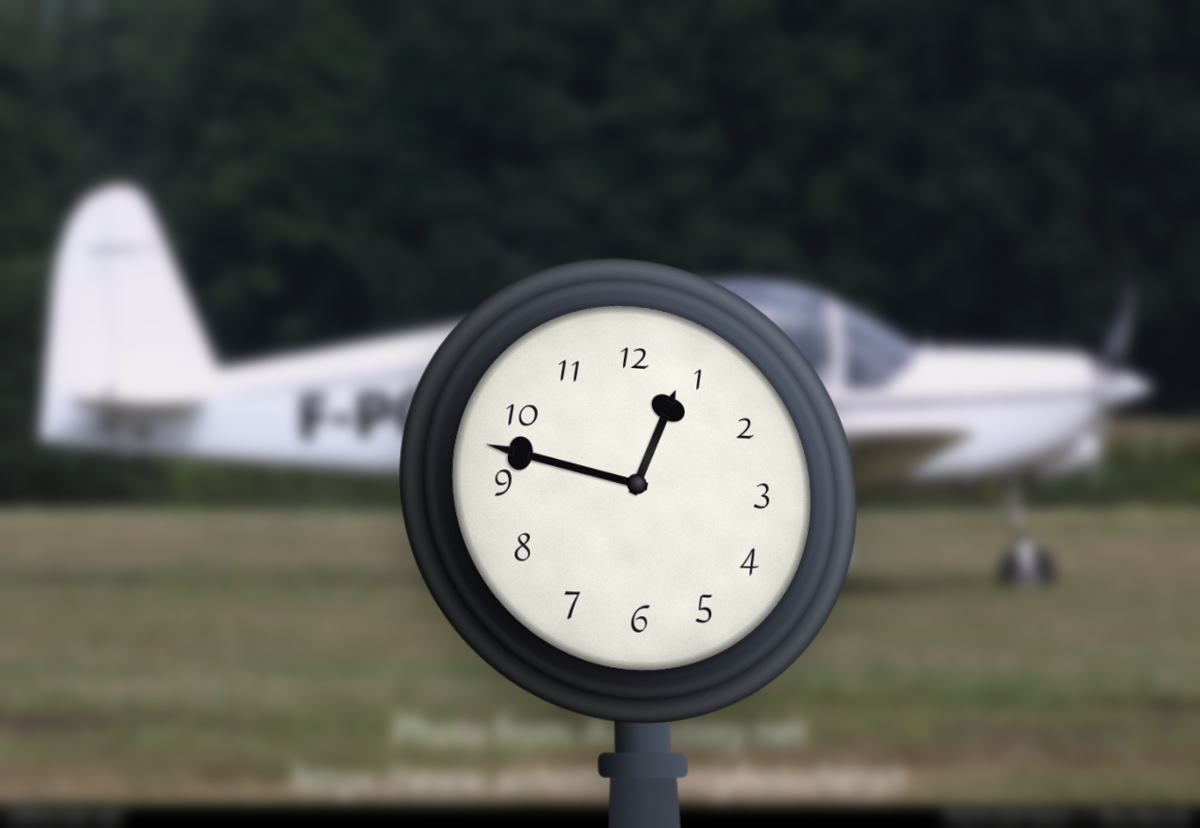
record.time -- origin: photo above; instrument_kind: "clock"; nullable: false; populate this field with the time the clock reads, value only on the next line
12:47
